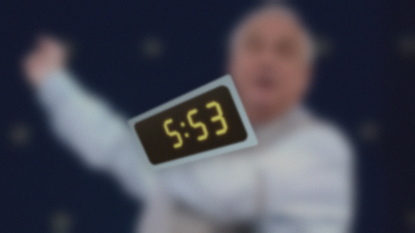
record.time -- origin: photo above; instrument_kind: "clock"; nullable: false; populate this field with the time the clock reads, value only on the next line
5:53
